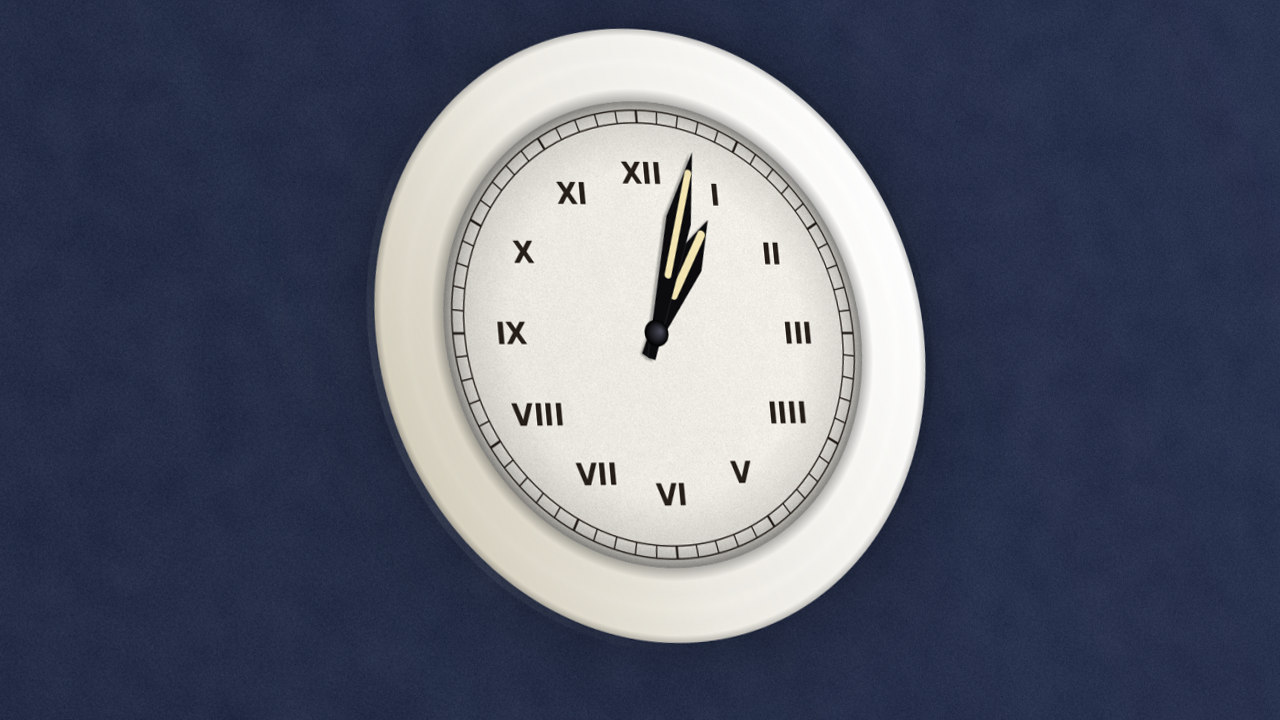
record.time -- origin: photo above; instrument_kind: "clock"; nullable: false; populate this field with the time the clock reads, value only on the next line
1:03
